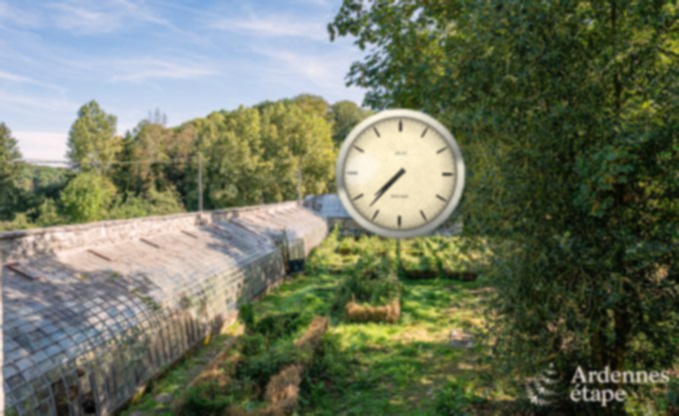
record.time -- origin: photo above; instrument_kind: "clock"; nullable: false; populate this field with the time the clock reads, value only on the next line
7:37
